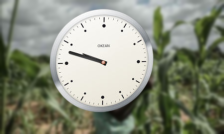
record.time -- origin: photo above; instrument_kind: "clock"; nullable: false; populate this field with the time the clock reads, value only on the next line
9:48
